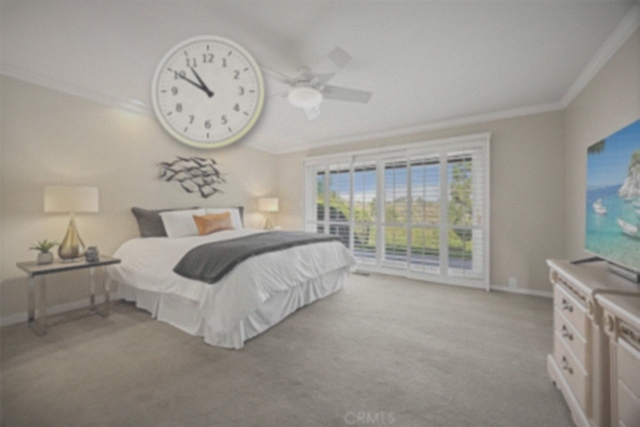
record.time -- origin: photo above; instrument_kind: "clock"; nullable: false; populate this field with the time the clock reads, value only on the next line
10:50
